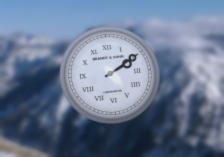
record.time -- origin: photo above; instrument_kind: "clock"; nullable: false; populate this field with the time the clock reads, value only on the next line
2:10
